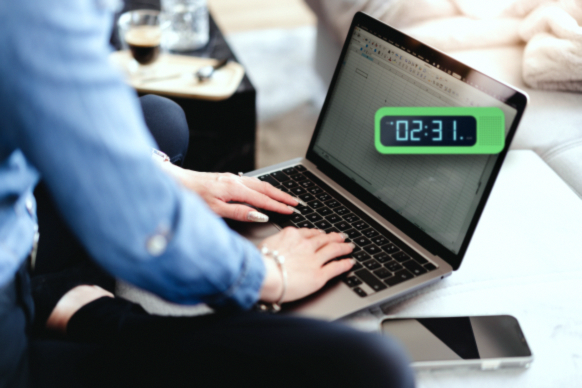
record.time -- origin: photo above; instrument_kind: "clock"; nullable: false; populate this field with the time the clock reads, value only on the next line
2:31
